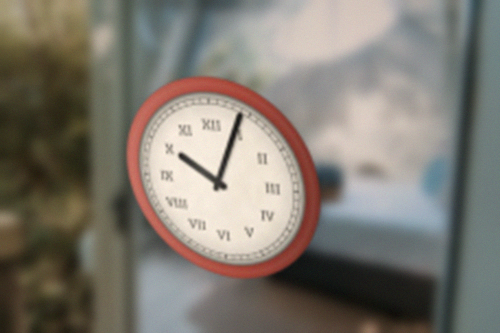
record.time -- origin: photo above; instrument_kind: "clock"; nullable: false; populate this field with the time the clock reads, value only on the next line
10:04
